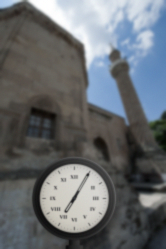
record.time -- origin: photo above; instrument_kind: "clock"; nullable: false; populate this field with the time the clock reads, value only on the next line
7:05
